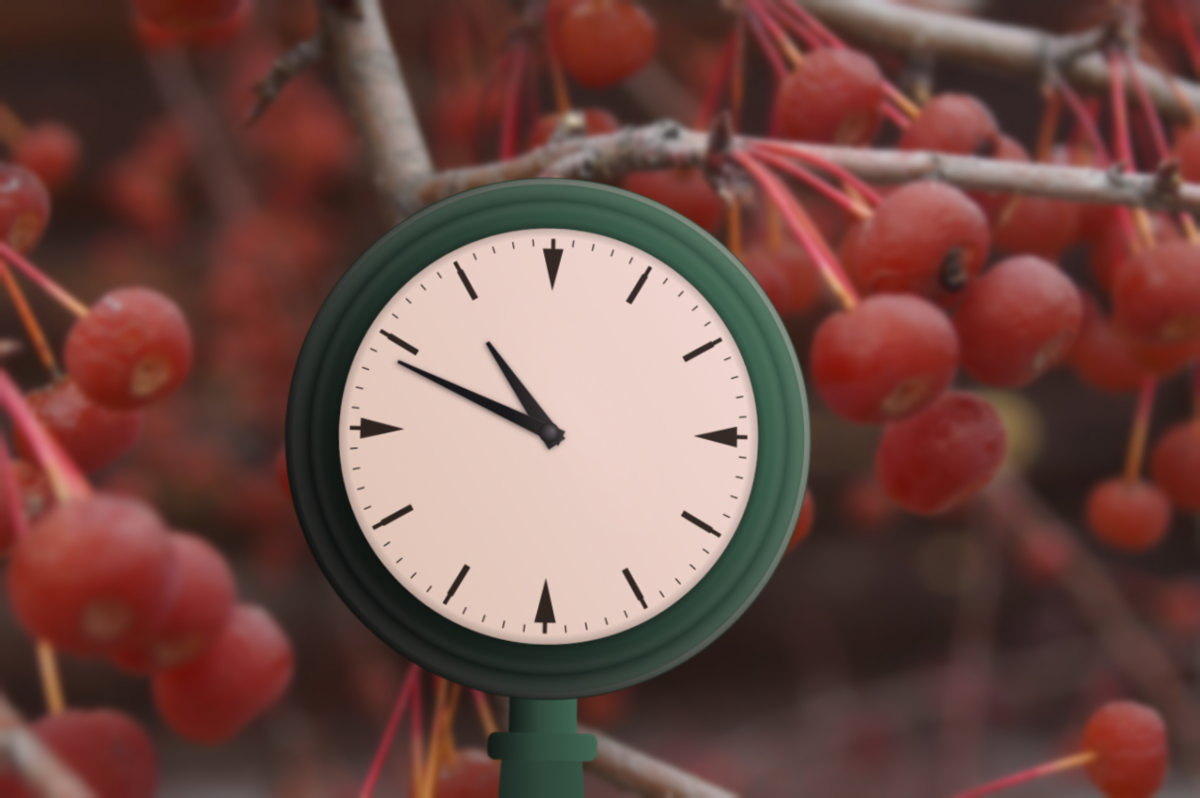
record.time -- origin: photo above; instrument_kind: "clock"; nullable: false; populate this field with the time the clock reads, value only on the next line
10:49
